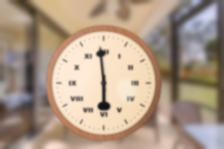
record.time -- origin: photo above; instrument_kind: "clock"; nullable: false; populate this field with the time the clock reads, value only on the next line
5:59
